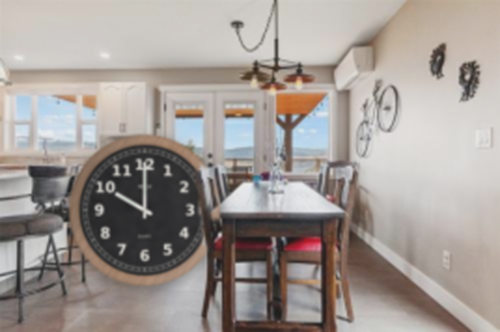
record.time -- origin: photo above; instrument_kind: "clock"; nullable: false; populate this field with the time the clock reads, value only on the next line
10:00
